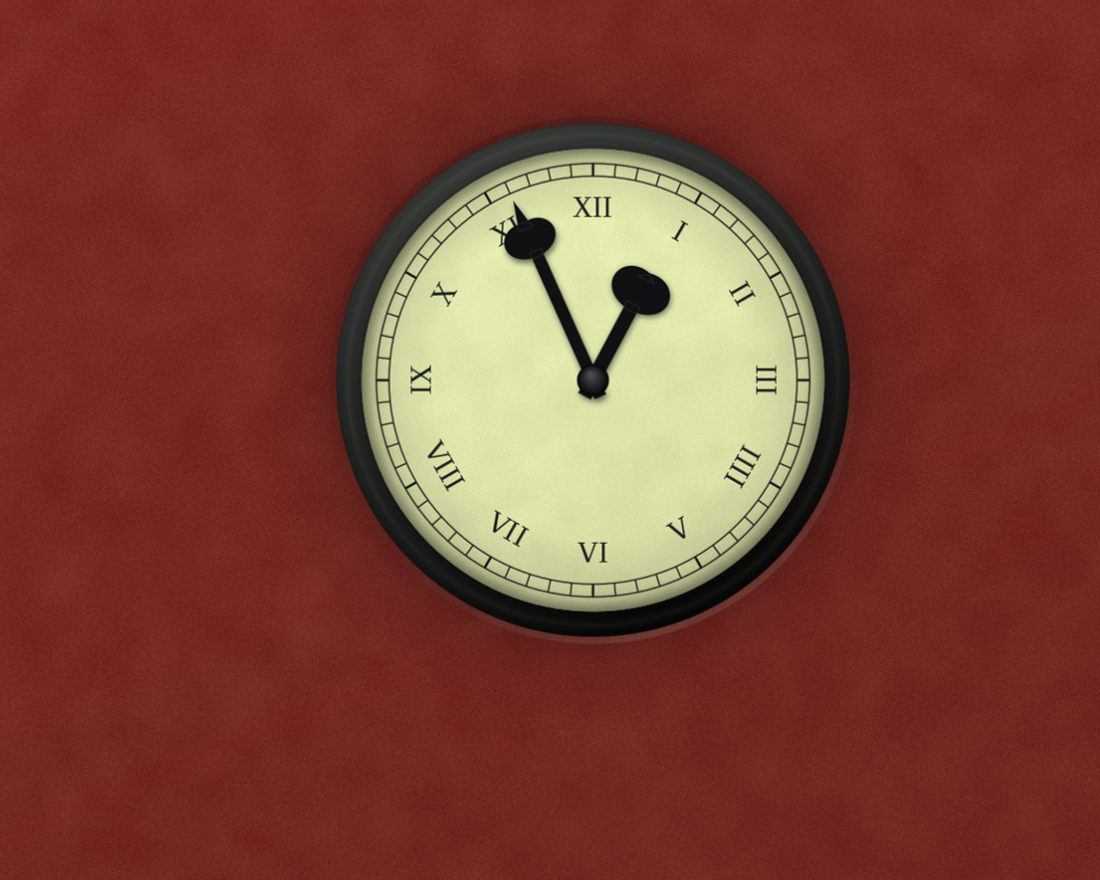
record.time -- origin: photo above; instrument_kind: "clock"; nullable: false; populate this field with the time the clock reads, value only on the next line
12:56
